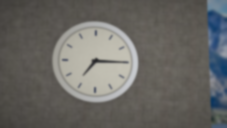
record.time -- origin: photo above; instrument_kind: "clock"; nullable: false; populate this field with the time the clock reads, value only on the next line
7:15
